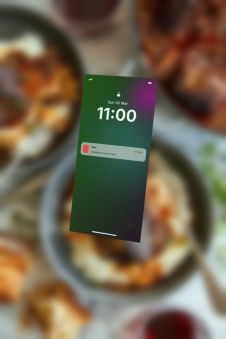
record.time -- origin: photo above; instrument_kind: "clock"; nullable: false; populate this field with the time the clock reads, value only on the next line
11:00
